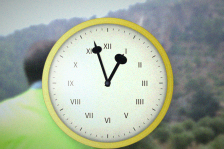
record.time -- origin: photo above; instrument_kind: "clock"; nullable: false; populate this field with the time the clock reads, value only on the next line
12:57
